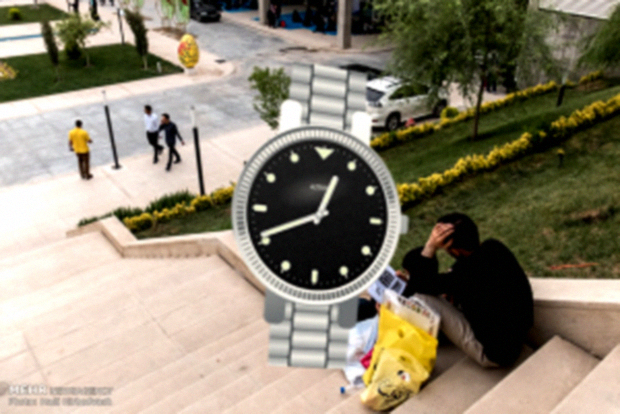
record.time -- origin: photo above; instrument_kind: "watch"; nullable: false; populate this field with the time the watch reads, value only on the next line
12:41
